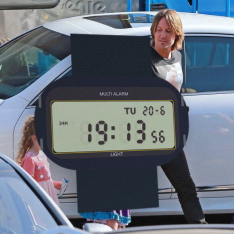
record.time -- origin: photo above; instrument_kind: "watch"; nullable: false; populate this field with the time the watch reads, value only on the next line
19:13:56
